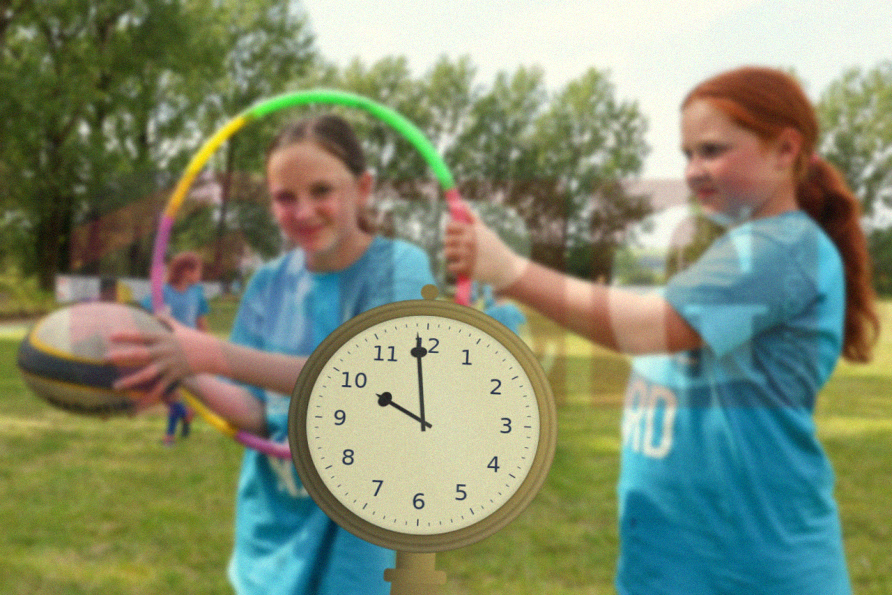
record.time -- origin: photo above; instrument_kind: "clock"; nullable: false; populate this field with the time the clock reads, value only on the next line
9:59
